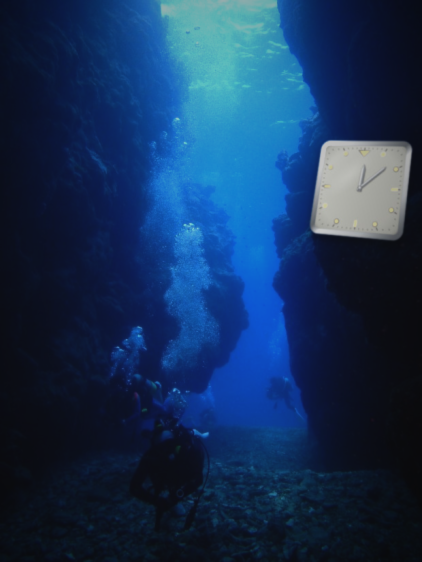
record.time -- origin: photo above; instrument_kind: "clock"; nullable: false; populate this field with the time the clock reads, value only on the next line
12:08
